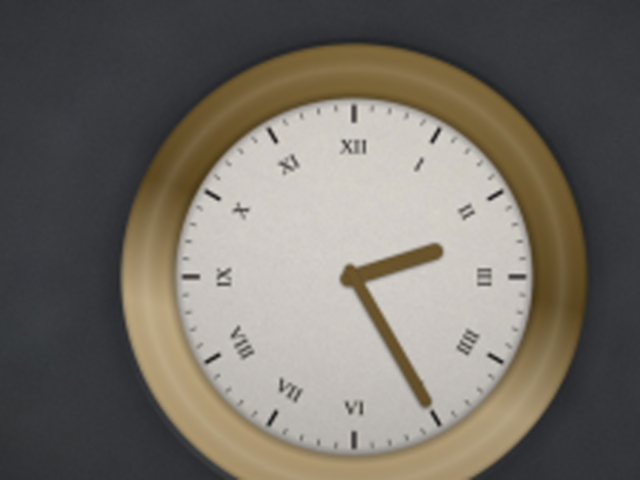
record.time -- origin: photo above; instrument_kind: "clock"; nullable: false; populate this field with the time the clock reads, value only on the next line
2:25
